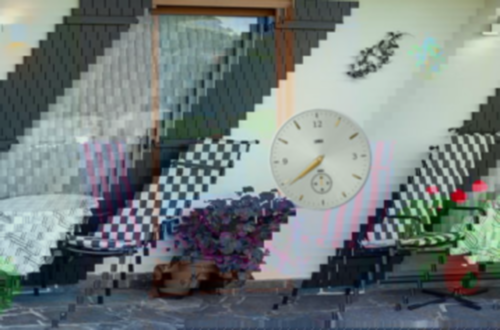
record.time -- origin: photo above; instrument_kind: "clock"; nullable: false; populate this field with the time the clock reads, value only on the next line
7:39
